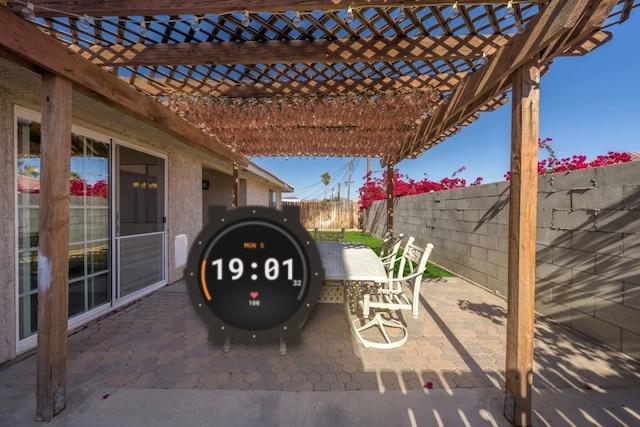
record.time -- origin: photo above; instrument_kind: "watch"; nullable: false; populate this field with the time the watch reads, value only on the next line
19:01
